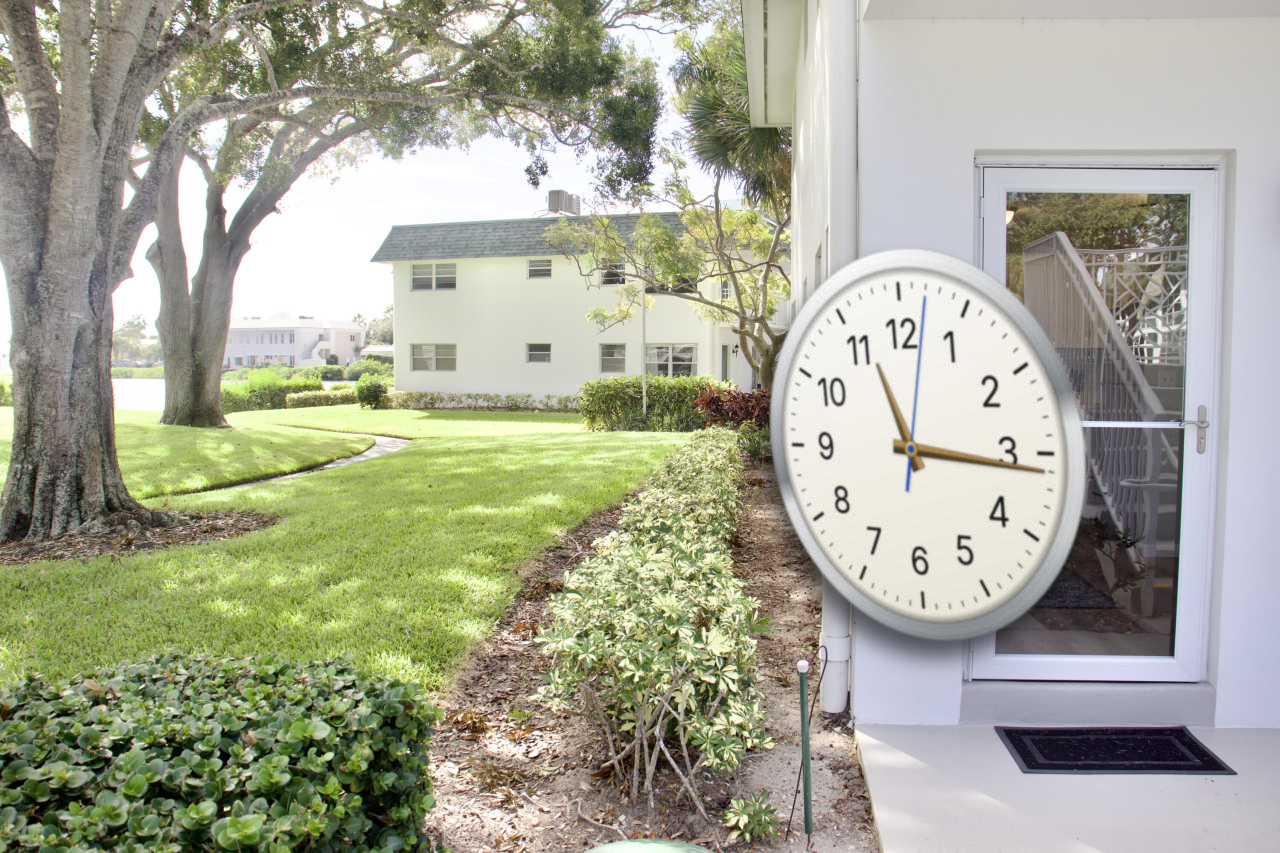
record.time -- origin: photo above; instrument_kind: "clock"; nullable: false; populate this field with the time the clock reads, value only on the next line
11:16:02
